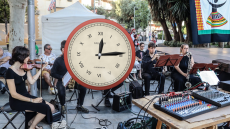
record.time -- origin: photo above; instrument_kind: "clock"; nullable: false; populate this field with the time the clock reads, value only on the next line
12:14
